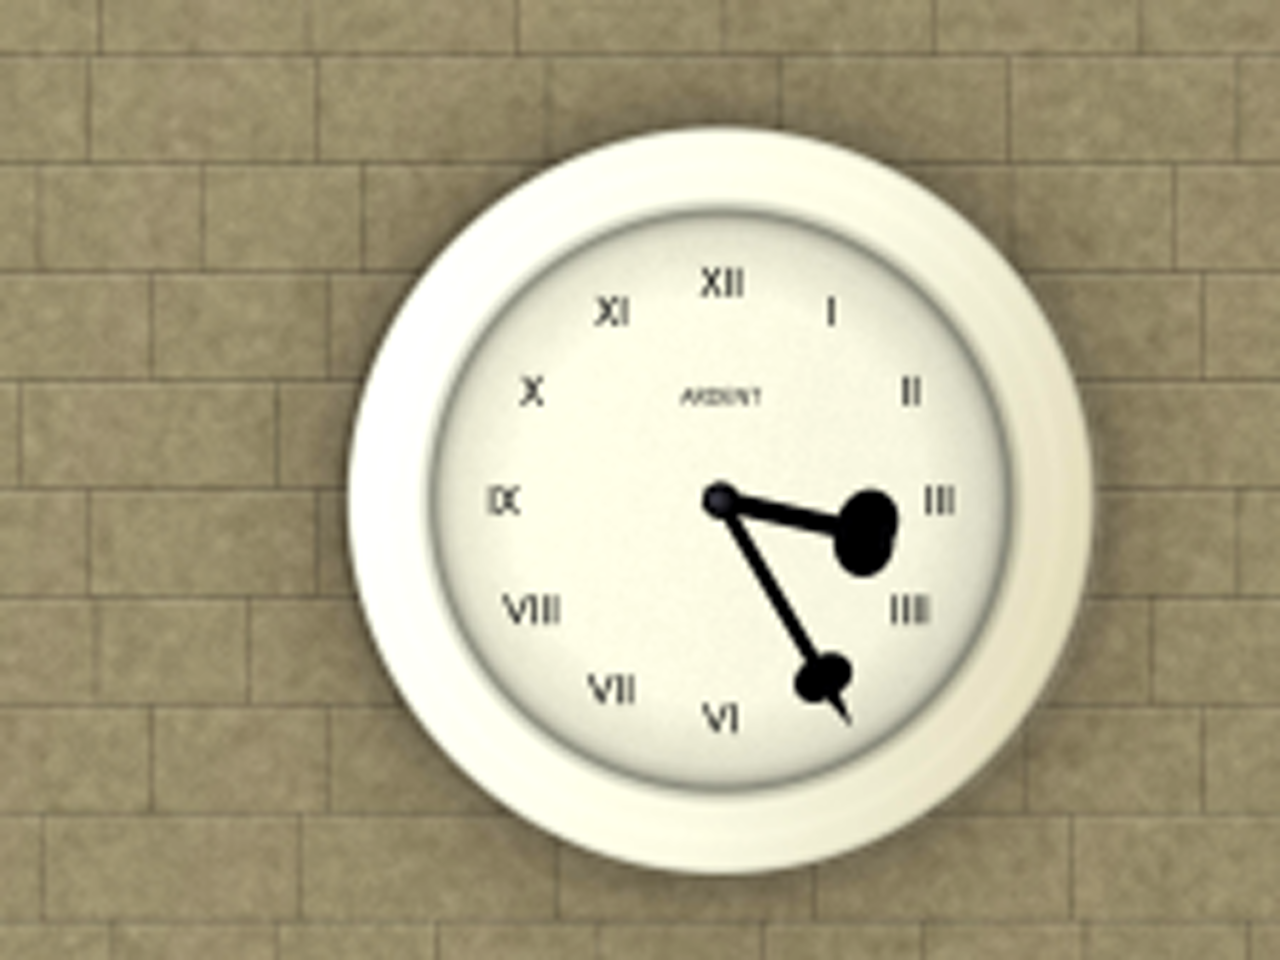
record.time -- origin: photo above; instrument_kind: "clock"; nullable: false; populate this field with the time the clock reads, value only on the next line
3:25
